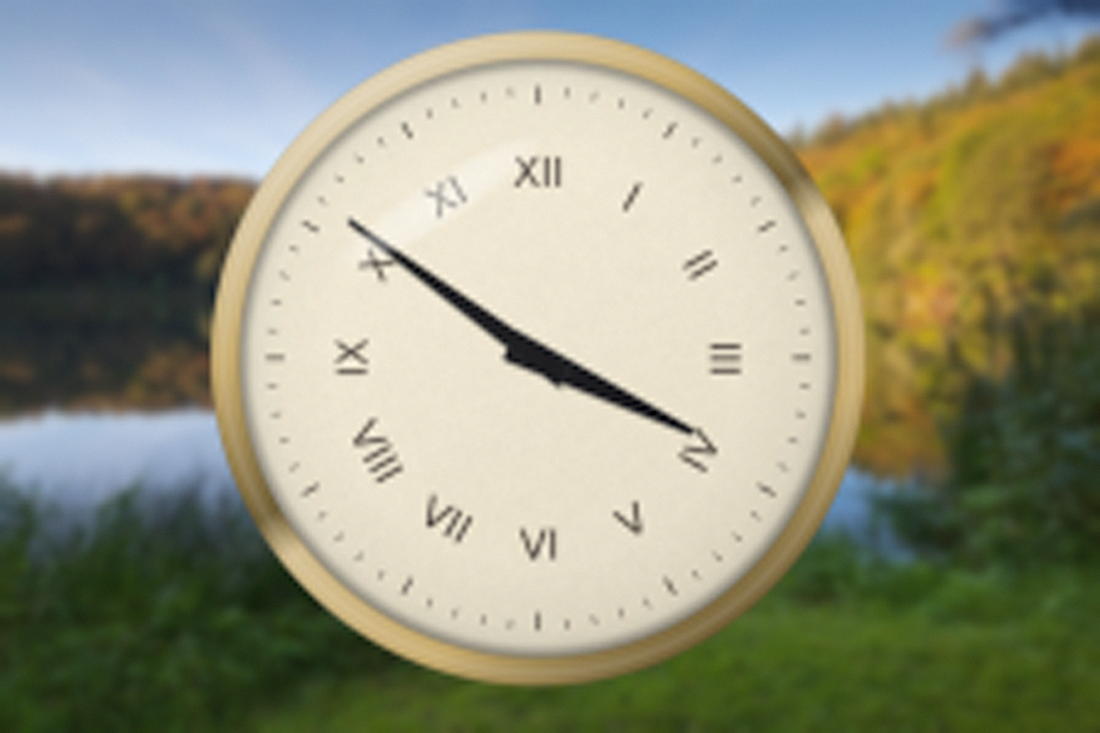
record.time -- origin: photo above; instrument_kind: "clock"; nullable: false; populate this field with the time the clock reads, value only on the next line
3:51
